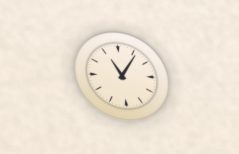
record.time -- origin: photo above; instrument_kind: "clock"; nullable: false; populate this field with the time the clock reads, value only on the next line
11:06
